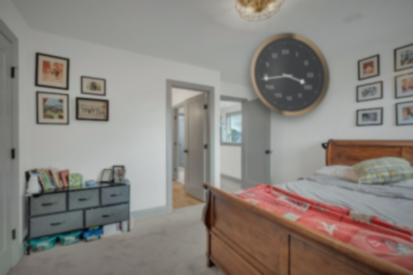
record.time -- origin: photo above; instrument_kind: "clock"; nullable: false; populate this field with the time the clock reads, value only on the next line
3:44
